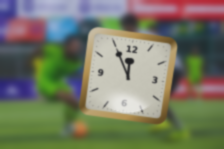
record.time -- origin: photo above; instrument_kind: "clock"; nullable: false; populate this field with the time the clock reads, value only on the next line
11:55
